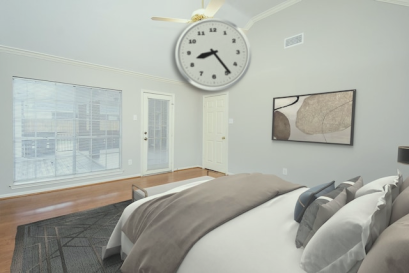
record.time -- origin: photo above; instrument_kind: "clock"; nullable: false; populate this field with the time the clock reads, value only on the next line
8:24
